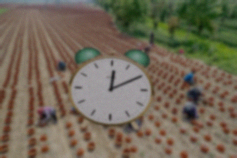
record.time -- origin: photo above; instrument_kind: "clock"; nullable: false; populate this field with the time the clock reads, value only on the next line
12:10
